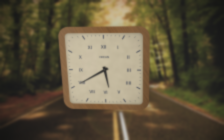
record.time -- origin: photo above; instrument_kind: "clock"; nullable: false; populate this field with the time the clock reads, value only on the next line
5:40
